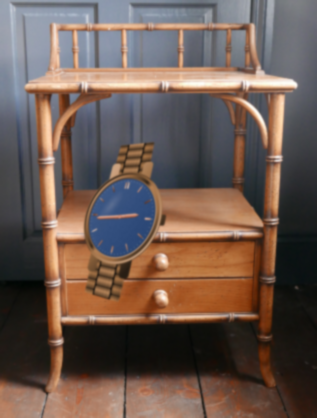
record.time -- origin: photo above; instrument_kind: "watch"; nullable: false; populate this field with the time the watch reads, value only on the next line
2:44
